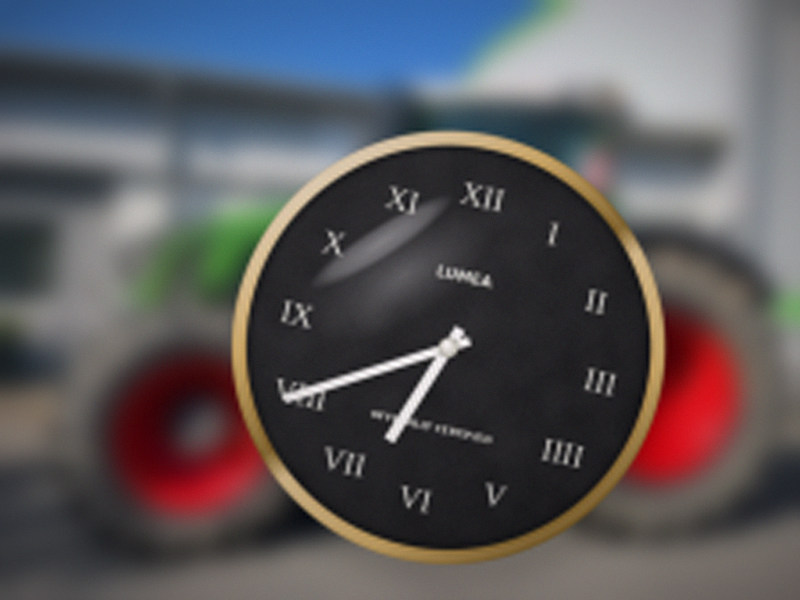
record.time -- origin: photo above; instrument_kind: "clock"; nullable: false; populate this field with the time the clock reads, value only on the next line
6:40
